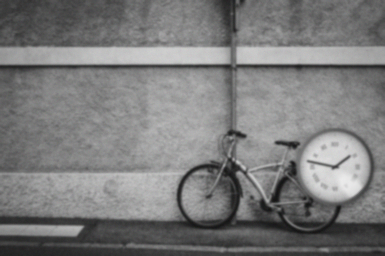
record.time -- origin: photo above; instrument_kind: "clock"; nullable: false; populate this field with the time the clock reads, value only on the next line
1:47
